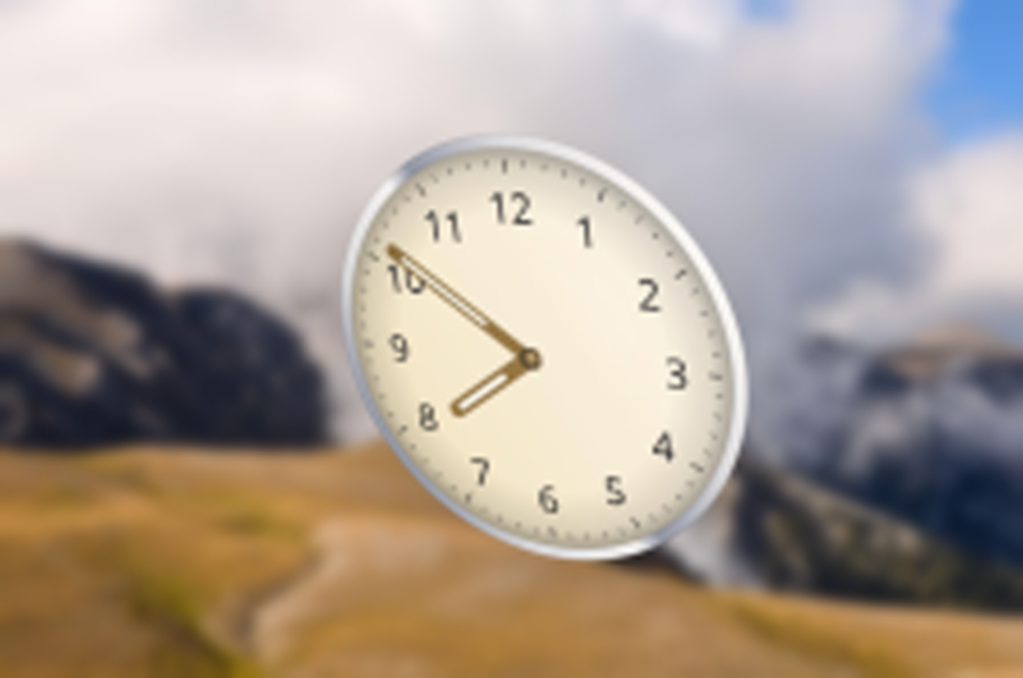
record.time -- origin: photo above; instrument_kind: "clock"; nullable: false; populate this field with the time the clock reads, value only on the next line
7:51
